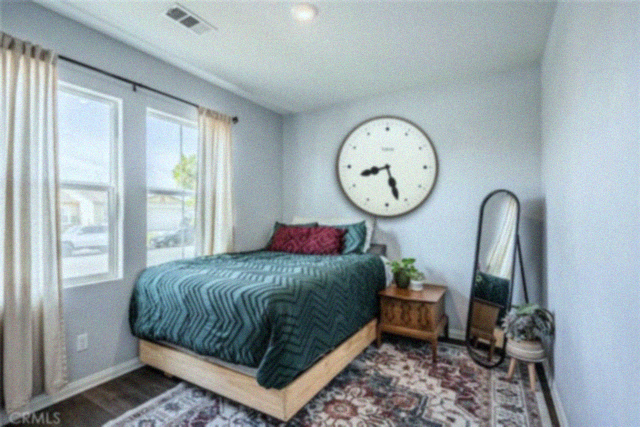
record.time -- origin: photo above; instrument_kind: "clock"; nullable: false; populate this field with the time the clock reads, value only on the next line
8:27
